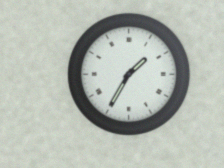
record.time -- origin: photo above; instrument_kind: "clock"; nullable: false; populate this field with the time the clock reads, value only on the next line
1:35
